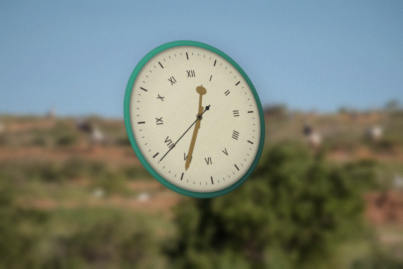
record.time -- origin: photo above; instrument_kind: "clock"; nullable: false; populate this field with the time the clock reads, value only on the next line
12:34:39
